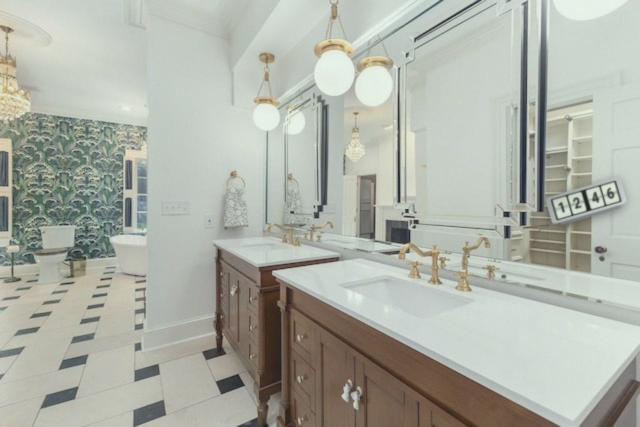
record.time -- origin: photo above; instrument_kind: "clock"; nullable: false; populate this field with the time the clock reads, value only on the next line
12:46
